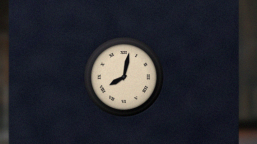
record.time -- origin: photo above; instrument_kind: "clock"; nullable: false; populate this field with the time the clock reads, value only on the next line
8:02
